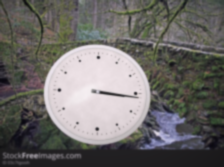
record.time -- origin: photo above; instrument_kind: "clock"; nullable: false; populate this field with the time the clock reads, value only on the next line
3:16
